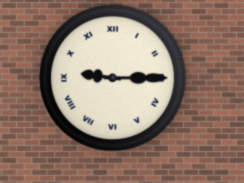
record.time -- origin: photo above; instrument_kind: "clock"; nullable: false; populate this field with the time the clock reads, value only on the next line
9:15
